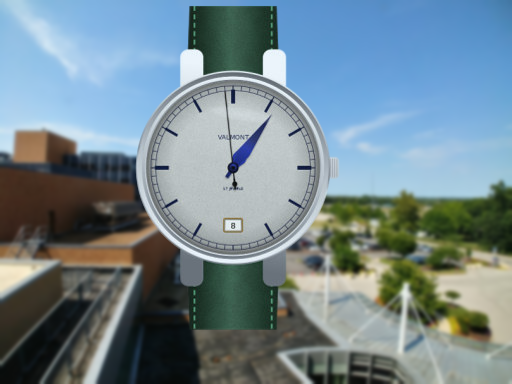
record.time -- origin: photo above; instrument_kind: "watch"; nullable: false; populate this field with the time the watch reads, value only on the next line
1:05:59
